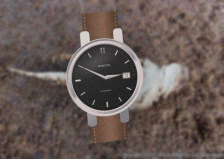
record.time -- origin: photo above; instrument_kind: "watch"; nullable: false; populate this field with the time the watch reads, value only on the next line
2:50
